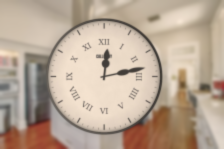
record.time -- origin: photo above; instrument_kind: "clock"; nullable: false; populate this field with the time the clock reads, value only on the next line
12:13
